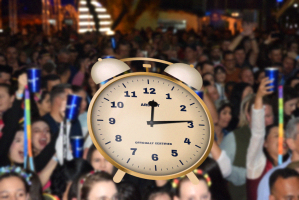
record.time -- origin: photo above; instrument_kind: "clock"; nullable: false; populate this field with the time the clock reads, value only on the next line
12:14
